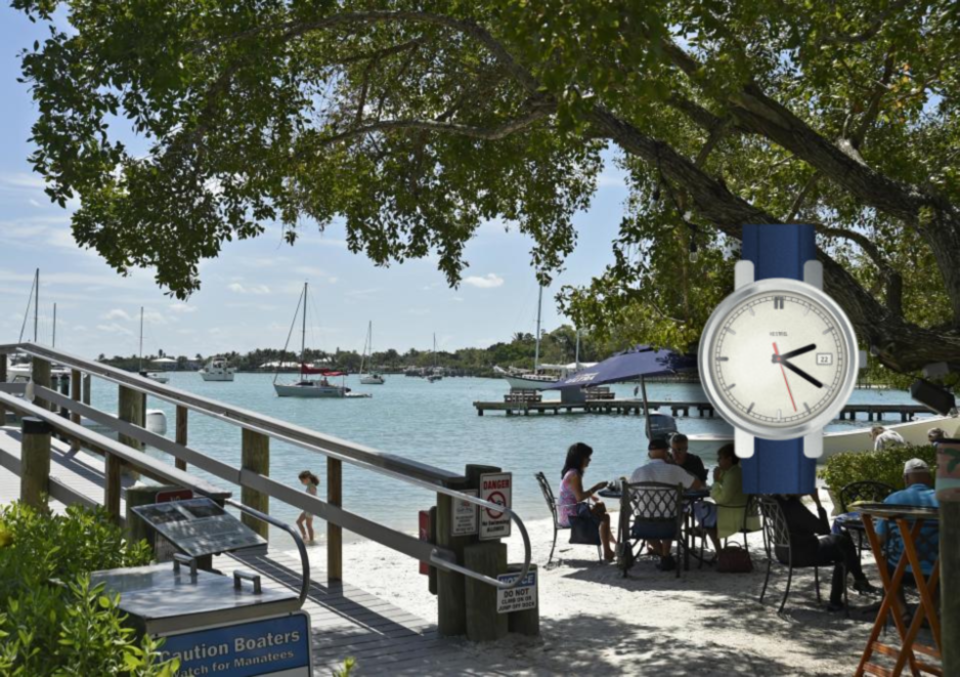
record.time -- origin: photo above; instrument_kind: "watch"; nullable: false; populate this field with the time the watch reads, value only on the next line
2:20:27
